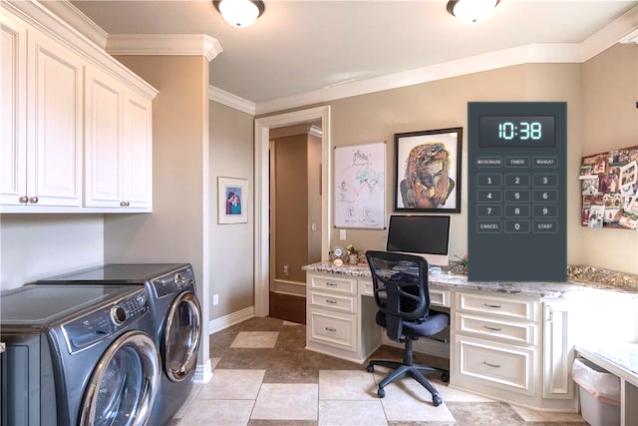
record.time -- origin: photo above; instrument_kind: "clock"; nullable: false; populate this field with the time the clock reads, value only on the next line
10:38
